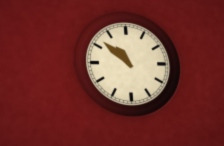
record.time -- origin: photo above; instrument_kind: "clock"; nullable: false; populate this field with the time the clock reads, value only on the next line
10:52
